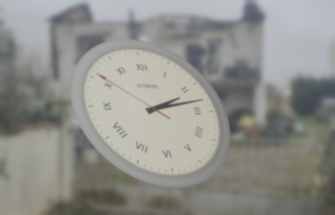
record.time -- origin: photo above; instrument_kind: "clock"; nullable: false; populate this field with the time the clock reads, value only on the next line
2:12:51
